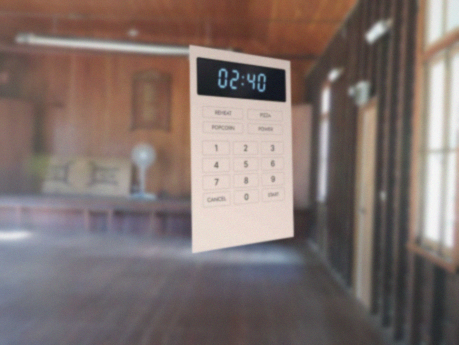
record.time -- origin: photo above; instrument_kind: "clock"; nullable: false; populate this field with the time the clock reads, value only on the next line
2:40
